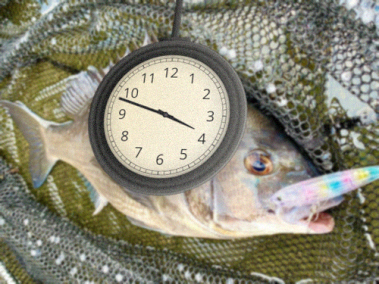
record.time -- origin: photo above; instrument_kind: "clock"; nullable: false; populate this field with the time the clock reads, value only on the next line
3:48
